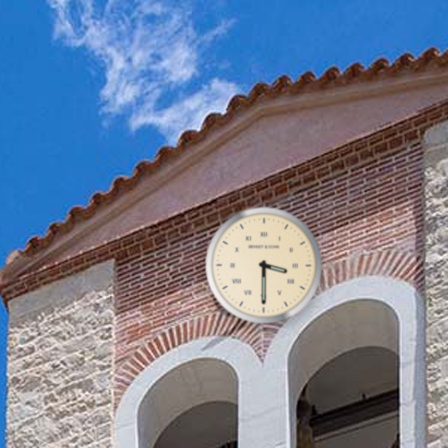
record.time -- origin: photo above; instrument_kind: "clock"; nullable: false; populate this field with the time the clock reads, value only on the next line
3:30
